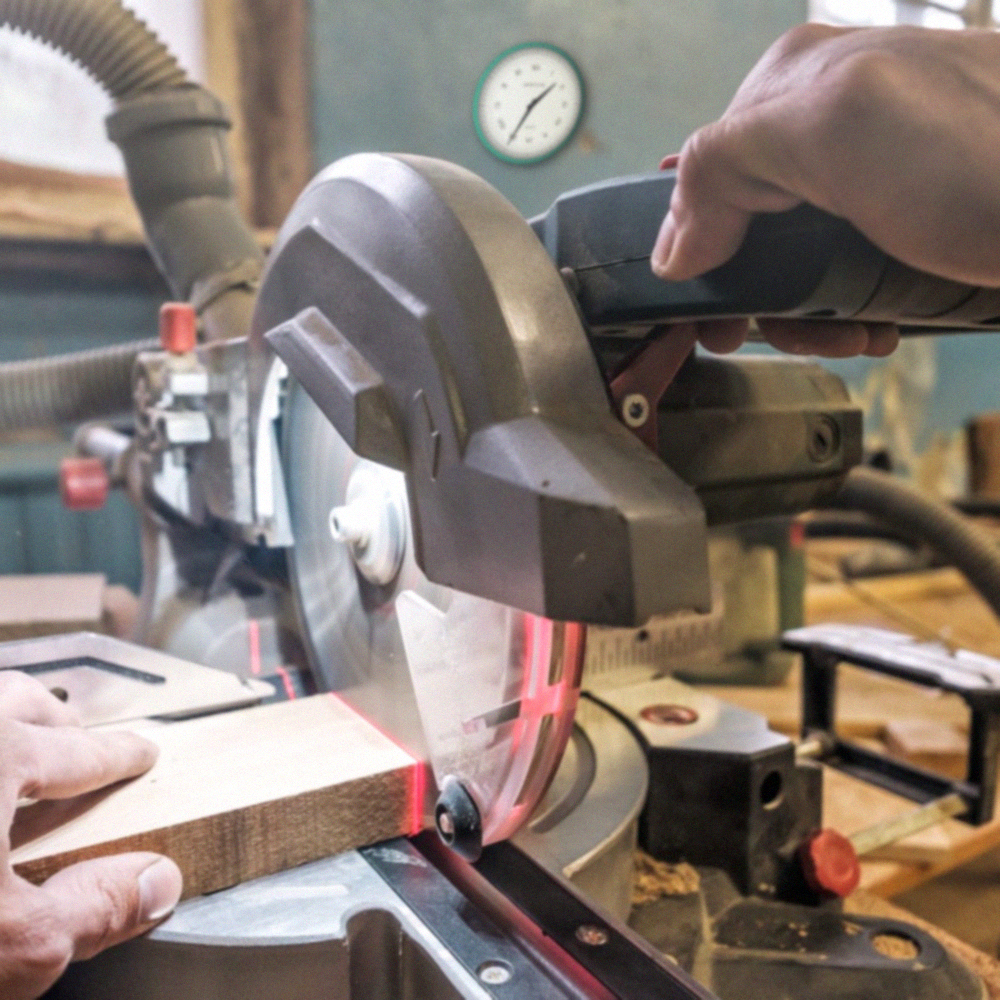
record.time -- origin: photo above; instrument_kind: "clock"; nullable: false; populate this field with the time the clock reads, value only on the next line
1:35
